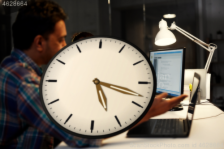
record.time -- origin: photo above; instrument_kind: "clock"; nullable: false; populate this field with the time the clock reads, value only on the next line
5:18
